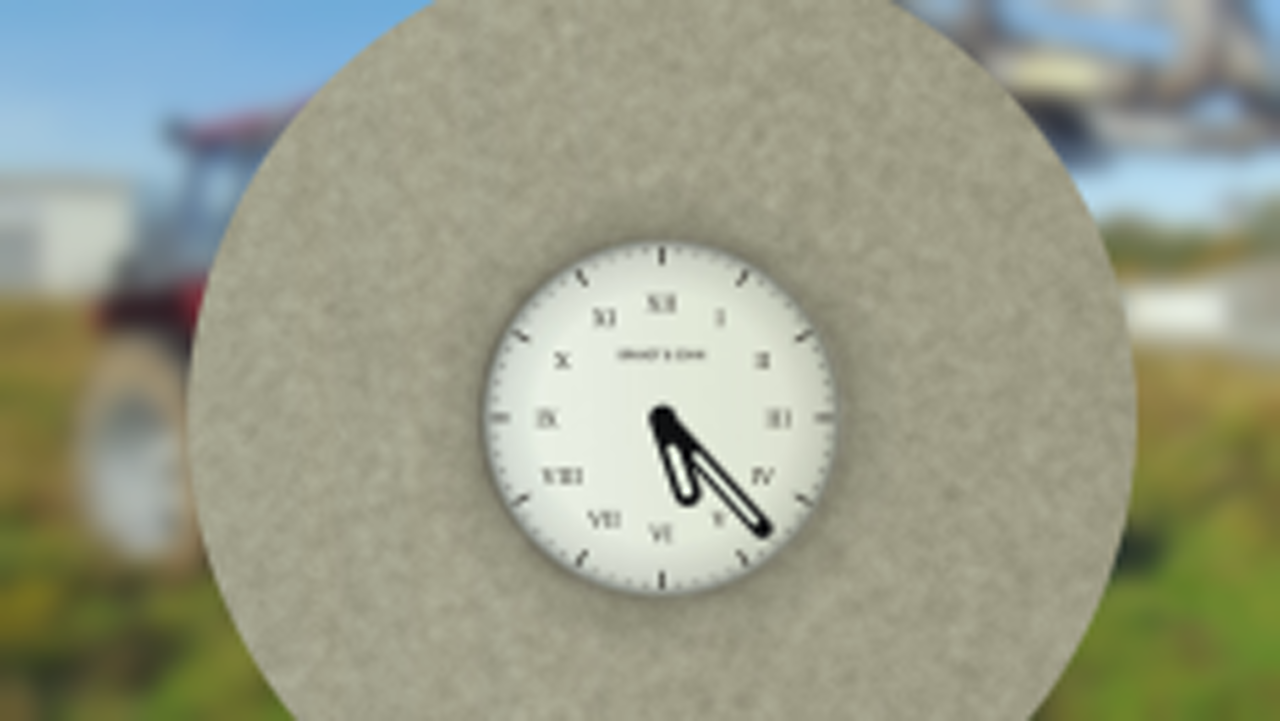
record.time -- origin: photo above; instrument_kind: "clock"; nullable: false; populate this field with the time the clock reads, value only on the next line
5:23
